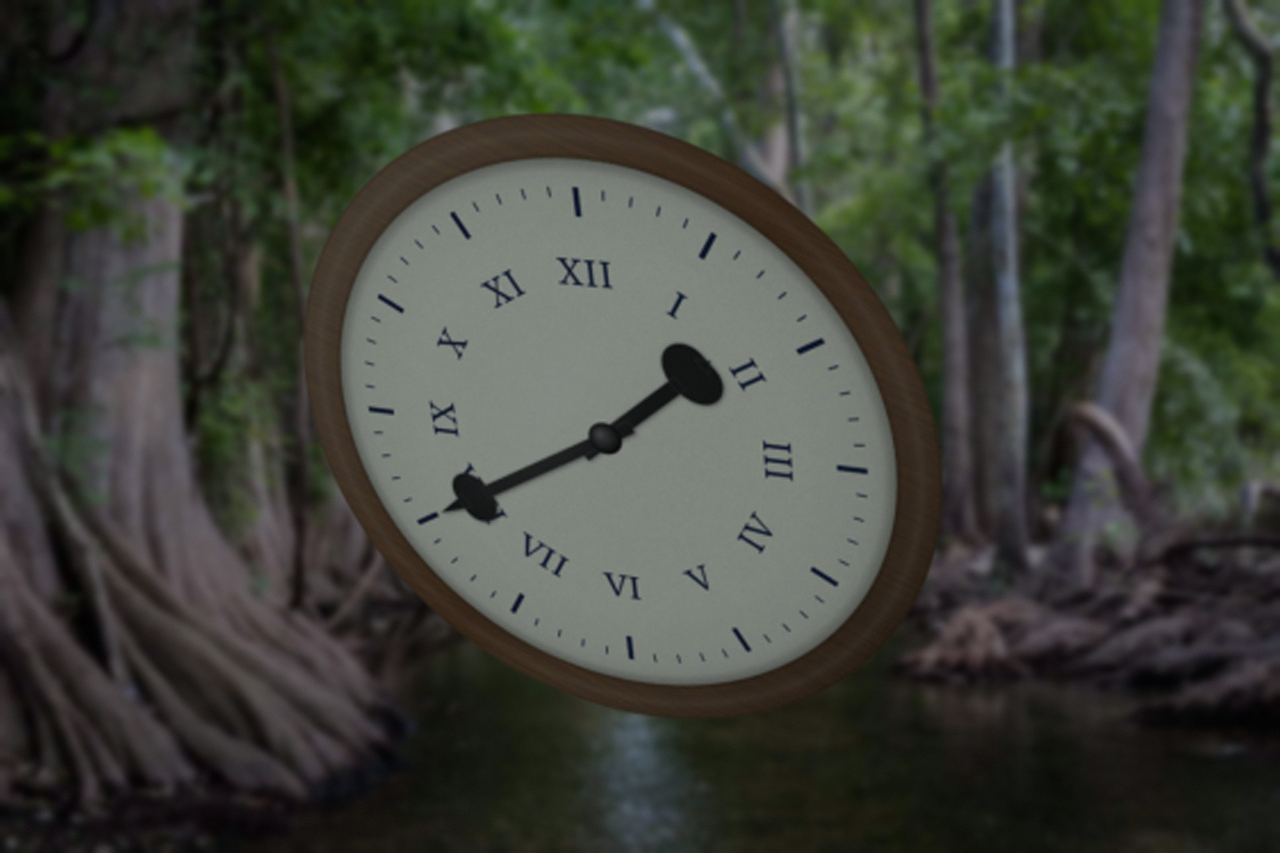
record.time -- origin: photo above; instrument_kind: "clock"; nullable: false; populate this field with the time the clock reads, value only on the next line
1:40
